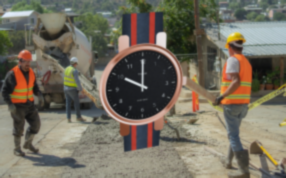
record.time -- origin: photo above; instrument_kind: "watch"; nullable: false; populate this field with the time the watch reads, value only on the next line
10:00
